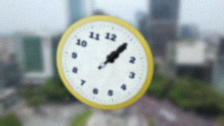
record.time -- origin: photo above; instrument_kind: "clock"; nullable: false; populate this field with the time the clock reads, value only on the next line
1:05
